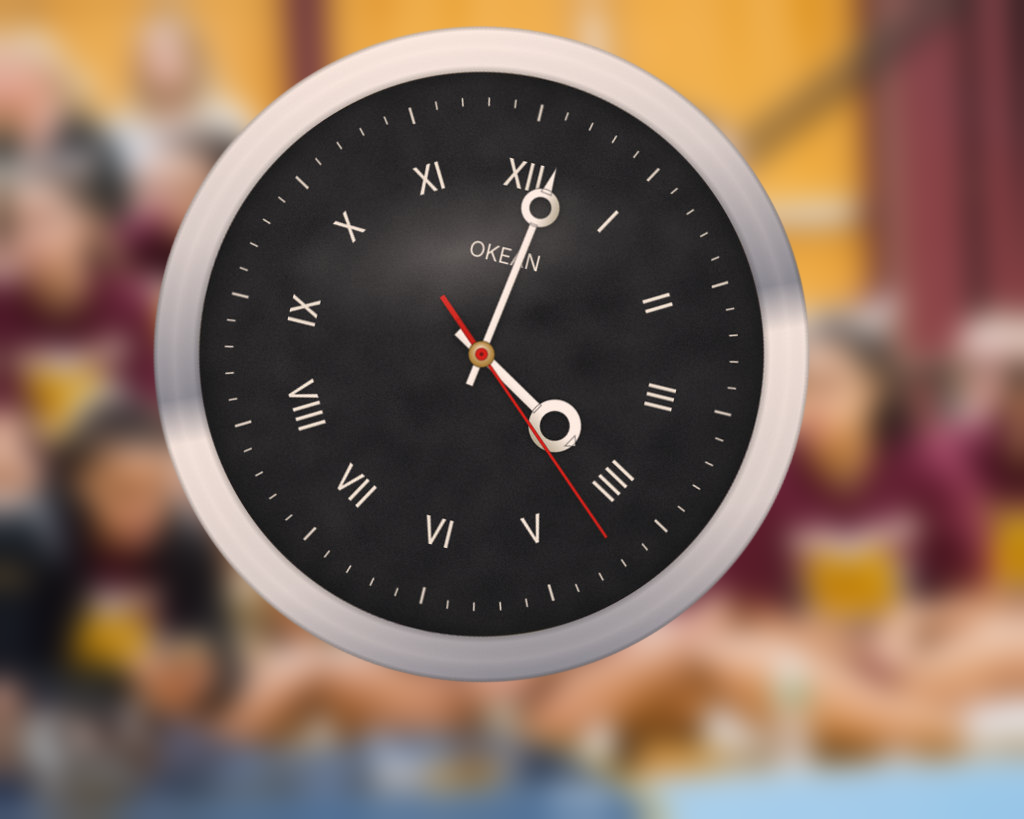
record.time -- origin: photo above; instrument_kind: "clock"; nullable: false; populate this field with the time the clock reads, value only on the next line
4:01:22
